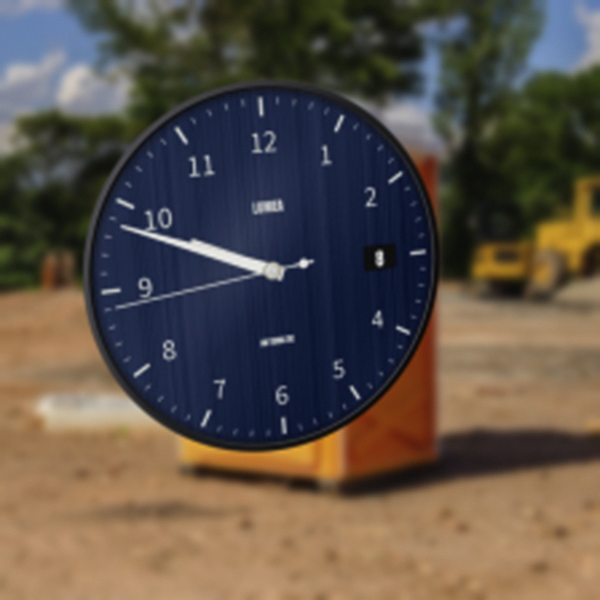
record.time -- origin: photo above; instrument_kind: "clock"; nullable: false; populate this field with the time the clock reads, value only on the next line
9:48:44
